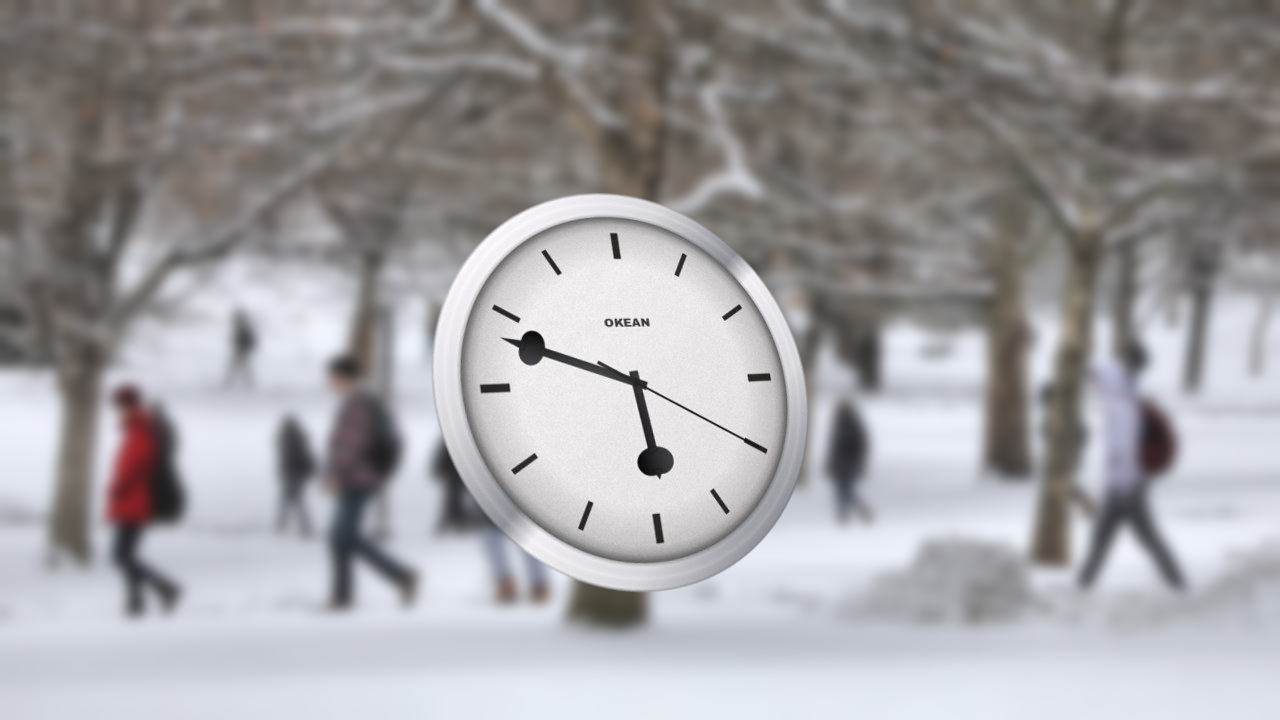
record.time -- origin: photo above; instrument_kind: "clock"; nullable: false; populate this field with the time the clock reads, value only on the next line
5:48:20
